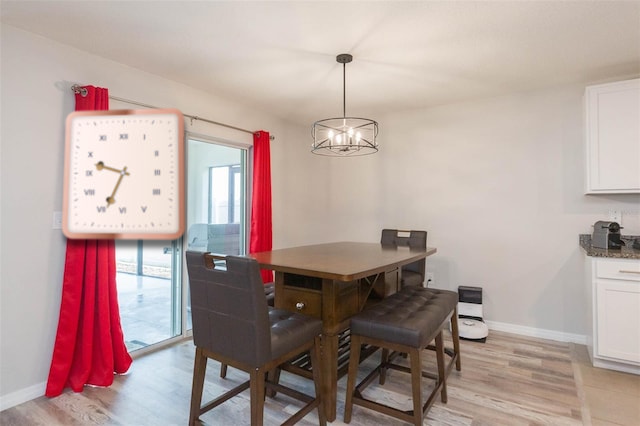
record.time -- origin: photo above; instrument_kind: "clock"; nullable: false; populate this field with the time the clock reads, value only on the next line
9:34
